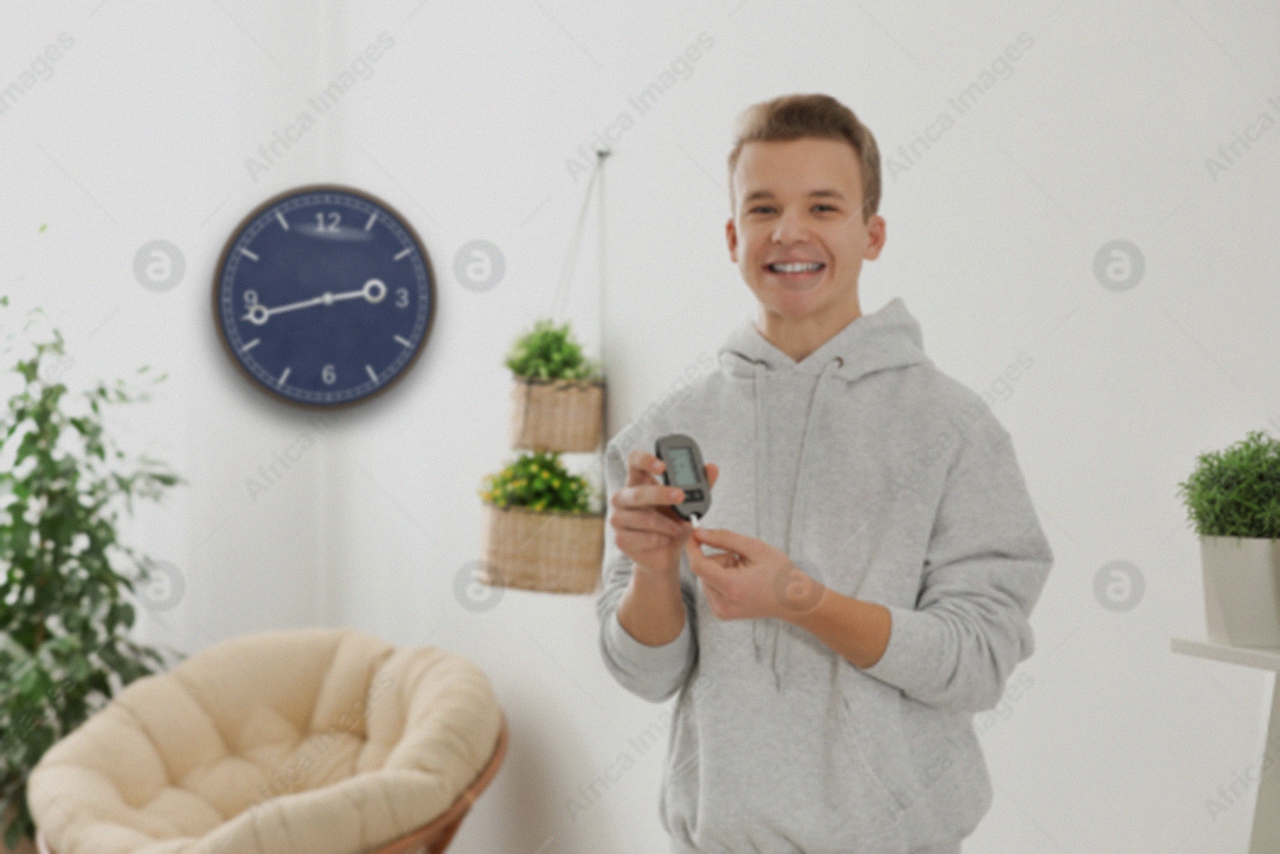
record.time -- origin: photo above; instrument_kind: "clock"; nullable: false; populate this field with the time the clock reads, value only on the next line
2:43
